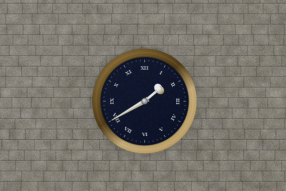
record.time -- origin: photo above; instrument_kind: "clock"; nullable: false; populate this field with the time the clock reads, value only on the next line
1:40
